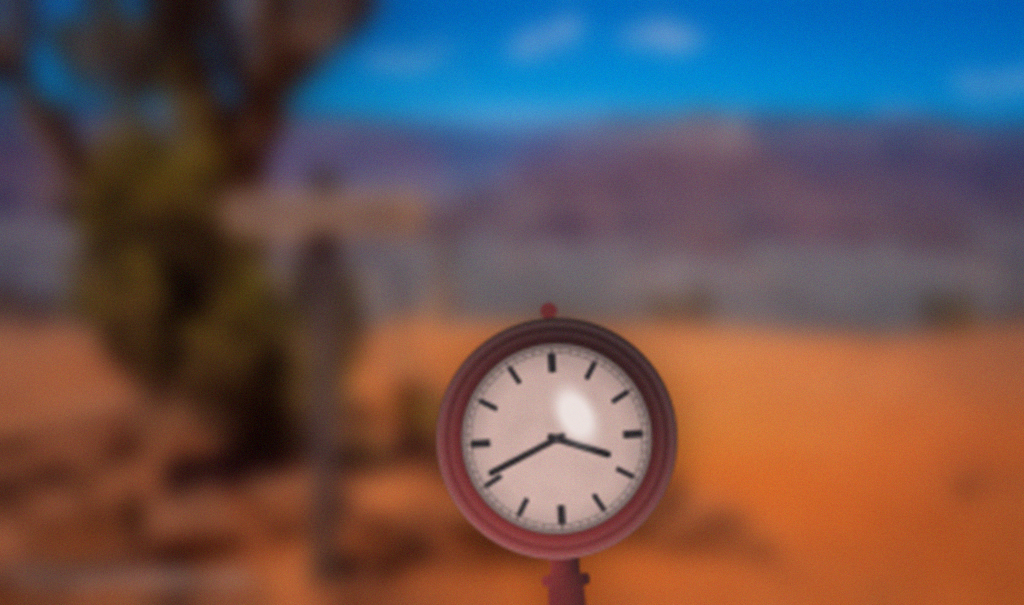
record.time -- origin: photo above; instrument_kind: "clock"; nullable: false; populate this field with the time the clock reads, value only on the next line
3:41
